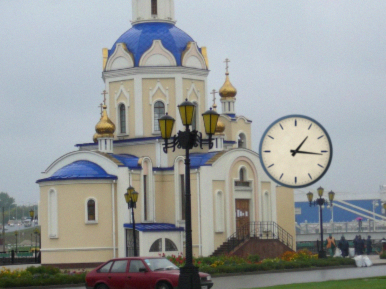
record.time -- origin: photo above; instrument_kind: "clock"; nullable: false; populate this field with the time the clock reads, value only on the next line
1:16
